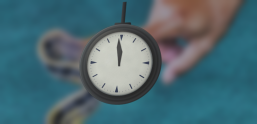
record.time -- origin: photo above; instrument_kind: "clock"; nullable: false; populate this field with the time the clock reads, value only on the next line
11:59
